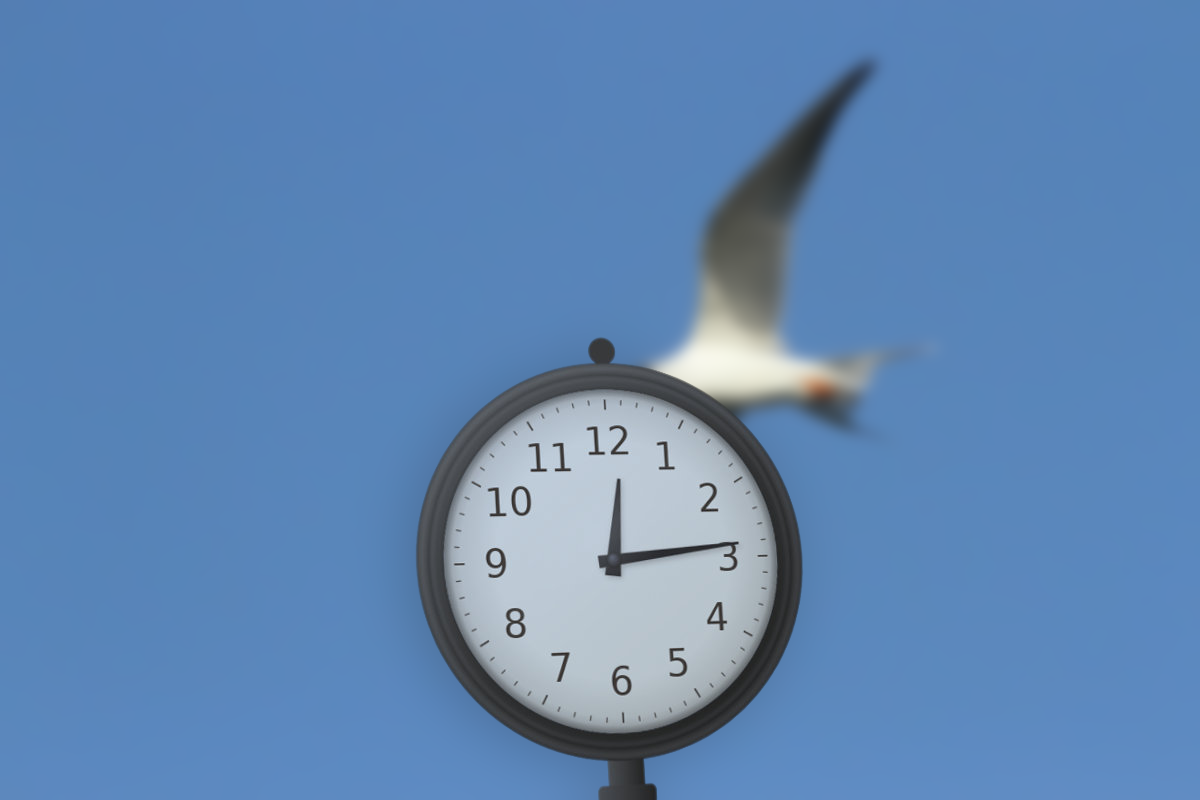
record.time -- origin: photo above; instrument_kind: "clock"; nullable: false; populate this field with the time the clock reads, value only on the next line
12:14
